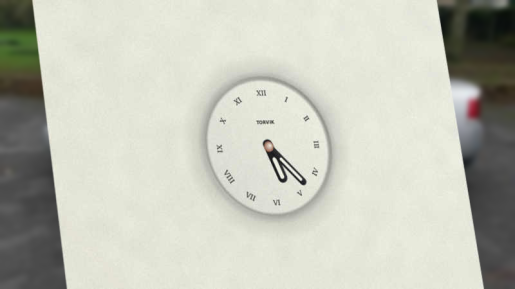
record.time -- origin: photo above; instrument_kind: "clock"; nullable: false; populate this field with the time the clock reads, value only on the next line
5:23
